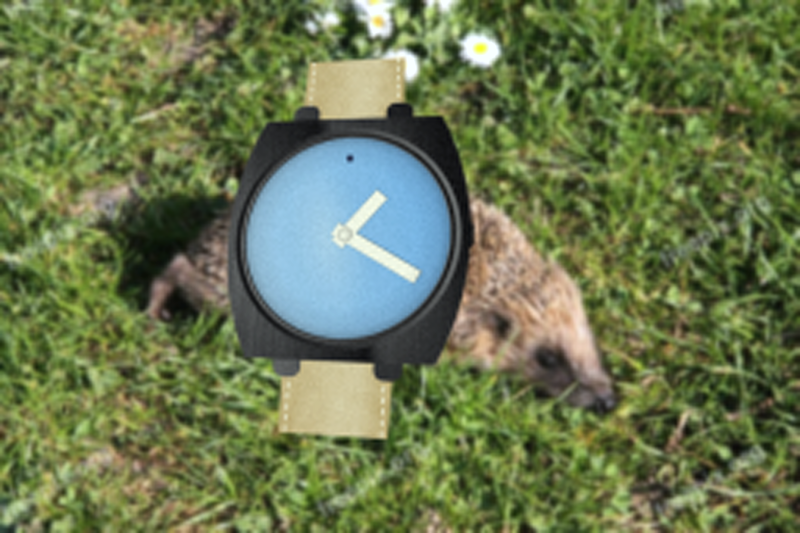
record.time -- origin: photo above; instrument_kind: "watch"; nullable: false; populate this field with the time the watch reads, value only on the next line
1:20
